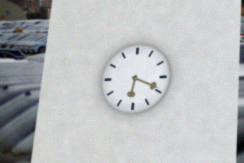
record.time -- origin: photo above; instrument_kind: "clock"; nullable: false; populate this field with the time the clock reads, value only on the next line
6:19
